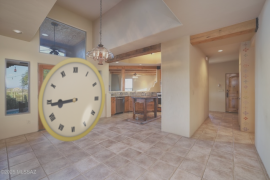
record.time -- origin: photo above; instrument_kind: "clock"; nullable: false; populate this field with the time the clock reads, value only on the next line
8:44
